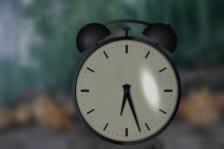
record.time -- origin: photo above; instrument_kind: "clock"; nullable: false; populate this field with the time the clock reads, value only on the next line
6:27
